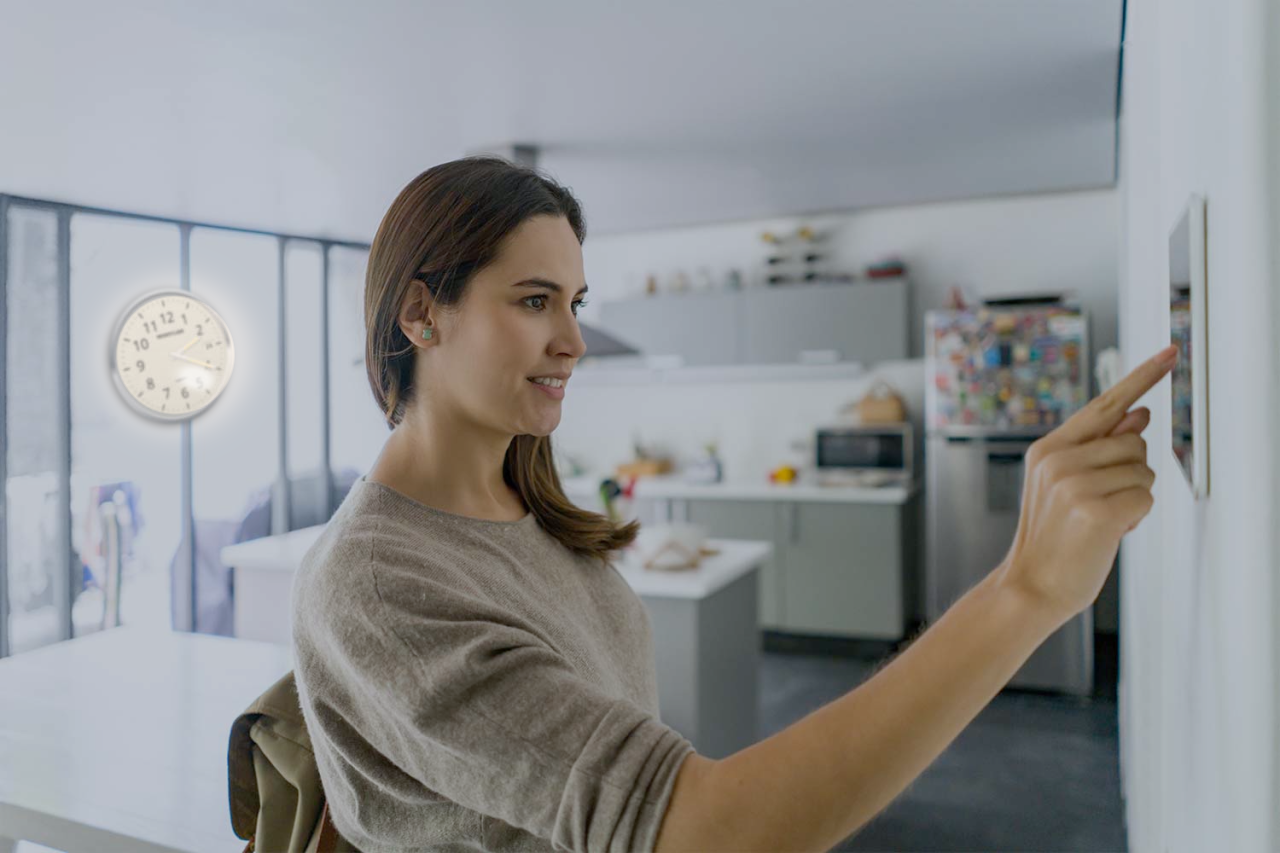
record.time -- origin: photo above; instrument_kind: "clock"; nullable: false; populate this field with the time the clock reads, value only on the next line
2:20
